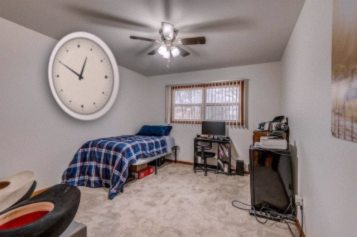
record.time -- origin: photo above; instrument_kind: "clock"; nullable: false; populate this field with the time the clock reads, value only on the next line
12:50
